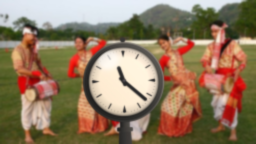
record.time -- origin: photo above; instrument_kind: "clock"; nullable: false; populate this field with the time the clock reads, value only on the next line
11:22
